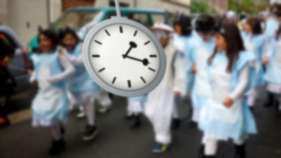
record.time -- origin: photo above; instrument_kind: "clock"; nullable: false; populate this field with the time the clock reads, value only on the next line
1:18
